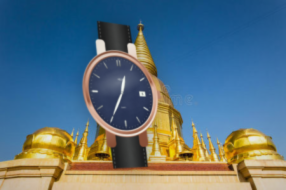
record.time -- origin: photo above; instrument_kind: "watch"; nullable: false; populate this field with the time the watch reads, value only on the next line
12:35
